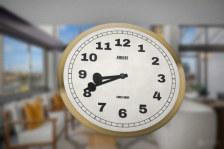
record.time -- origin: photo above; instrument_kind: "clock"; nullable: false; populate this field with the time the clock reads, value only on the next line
8:41
